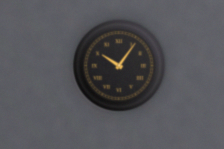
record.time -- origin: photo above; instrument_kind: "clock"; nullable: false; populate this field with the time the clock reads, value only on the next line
10:06
